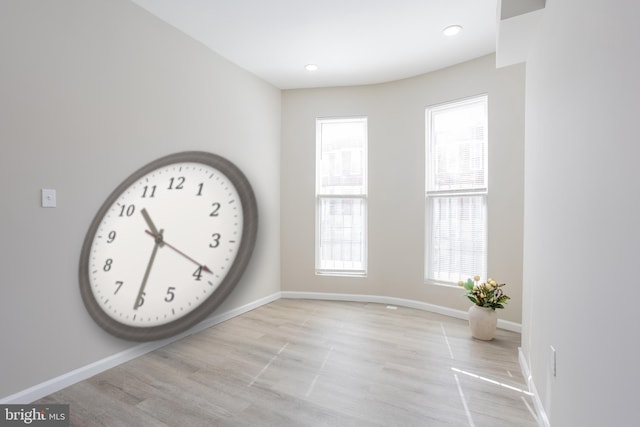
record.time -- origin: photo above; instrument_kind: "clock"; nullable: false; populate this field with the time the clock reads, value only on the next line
10:30:19
